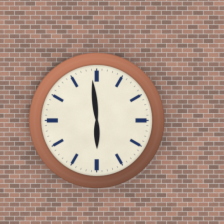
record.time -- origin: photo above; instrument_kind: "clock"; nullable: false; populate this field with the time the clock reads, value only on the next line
5:59
